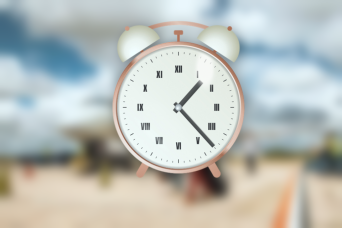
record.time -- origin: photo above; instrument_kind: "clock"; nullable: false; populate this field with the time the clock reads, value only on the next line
1:23
